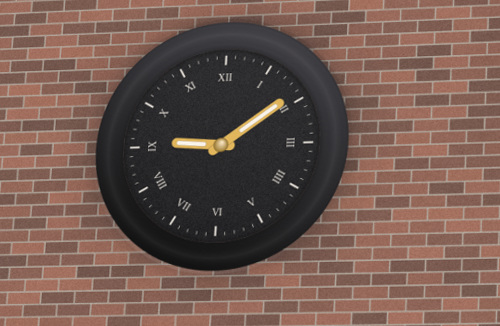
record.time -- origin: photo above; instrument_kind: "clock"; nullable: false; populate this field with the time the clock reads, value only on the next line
9:09
